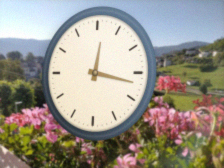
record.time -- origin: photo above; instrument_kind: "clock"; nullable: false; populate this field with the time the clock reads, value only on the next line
12:17
